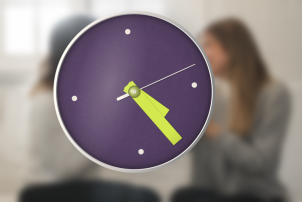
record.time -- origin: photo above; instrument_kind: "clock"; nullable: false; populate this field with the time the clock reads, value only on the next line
4:24:12
